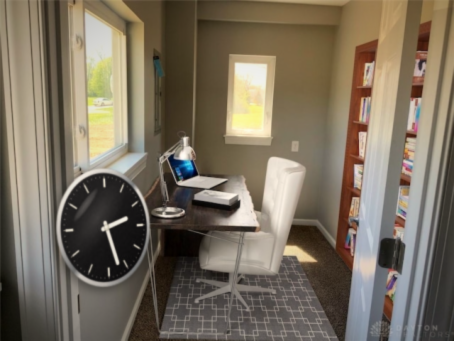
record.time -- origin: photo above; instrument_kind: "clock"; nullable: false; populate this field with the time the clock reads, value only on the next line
2:27
